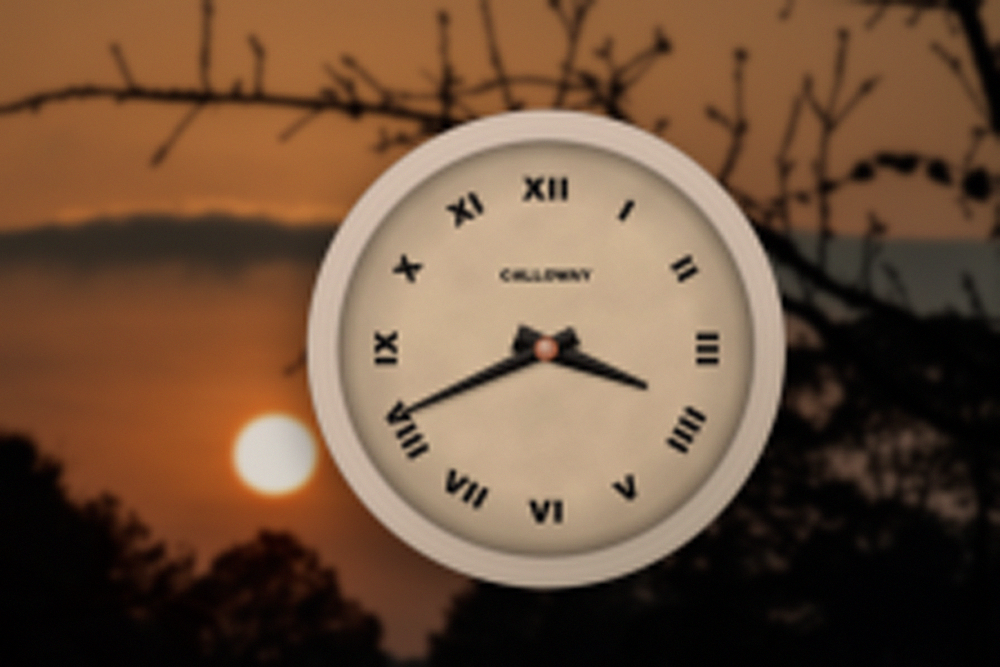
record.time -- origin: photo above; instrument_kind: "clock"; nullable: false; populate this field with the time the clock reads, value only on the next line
3:41
